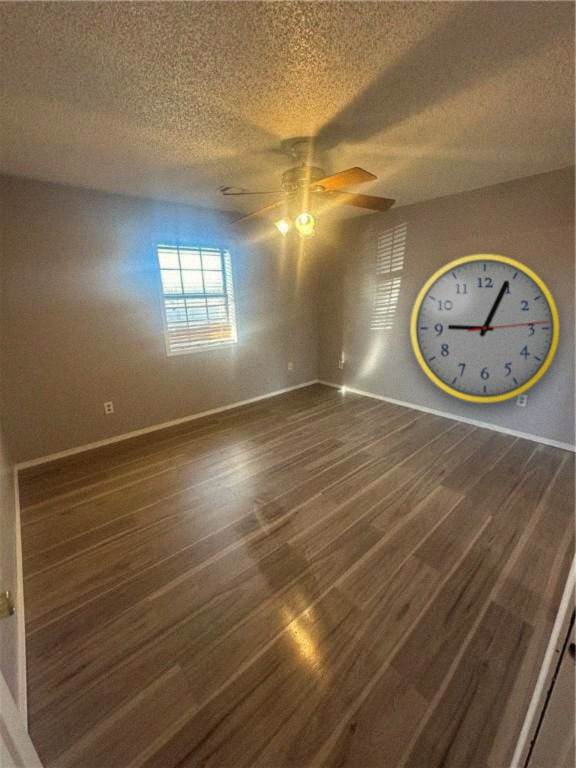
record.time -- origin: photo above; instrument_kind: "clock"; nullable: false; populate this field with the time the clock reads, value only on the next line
9:04:14
